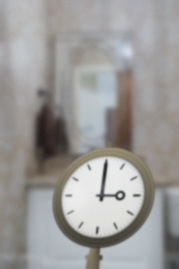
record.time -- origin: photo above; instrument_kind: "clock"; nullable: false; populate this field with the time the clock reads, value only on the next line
3:00
